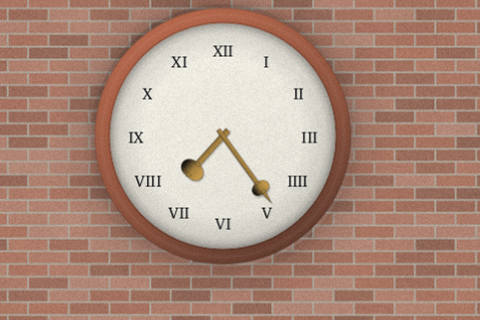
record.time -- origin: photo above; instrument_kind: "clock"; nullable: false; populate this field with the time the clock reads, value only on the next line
7:24
